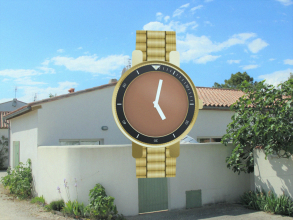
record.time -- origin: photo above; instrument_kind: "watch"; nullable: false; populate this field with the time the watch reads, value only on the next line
5:02
